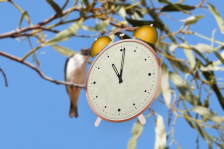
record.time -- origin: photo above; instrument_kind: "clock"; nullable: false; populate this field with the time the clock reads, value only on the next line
11:01
